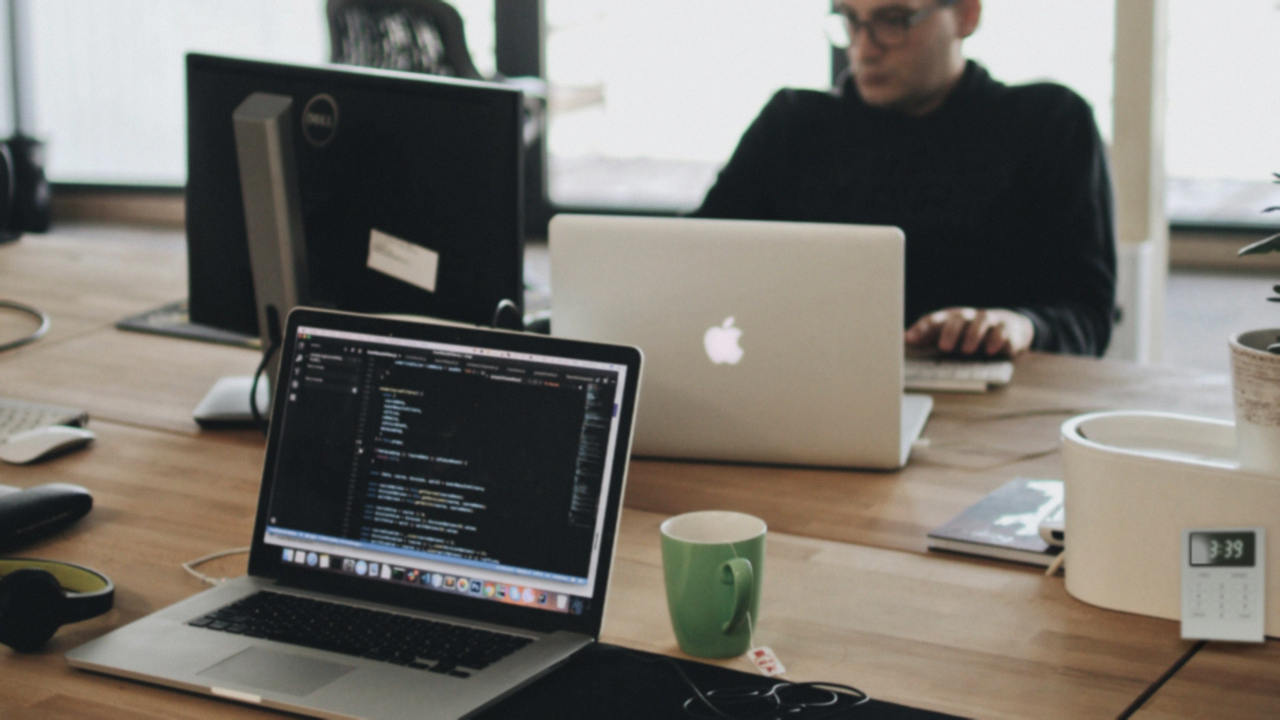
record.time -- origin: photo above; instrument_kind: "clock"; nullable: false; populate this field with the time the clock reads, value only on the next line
3:39
